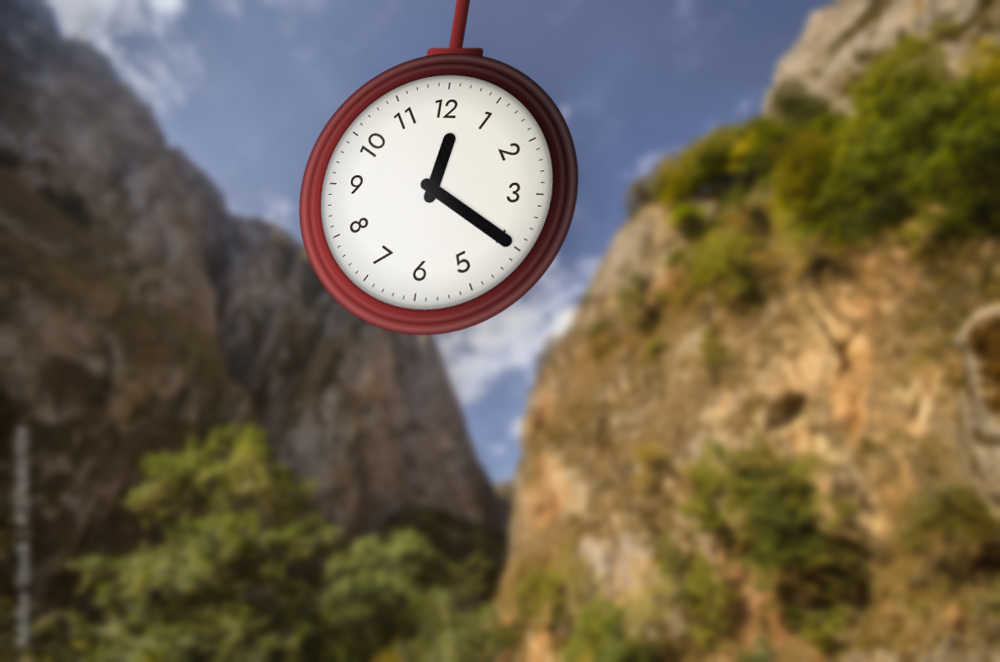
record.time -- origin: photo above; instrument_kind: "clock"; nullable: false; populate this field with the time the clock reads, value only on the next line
12:20
